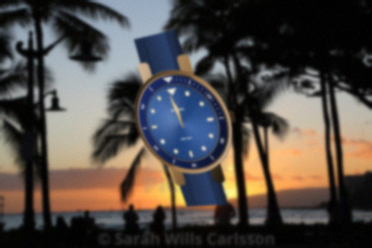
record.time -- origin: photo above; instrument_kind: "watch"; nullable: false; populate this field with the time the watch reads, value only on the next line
11:59
